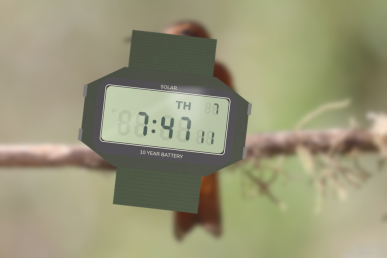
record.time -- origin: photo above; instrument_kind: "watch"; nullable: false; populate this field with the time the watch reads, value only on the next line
7:47:11
